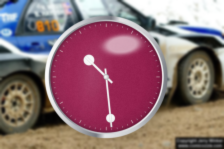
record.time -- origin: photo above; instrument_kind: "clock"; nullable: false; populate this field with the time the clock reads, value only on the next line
10:29
